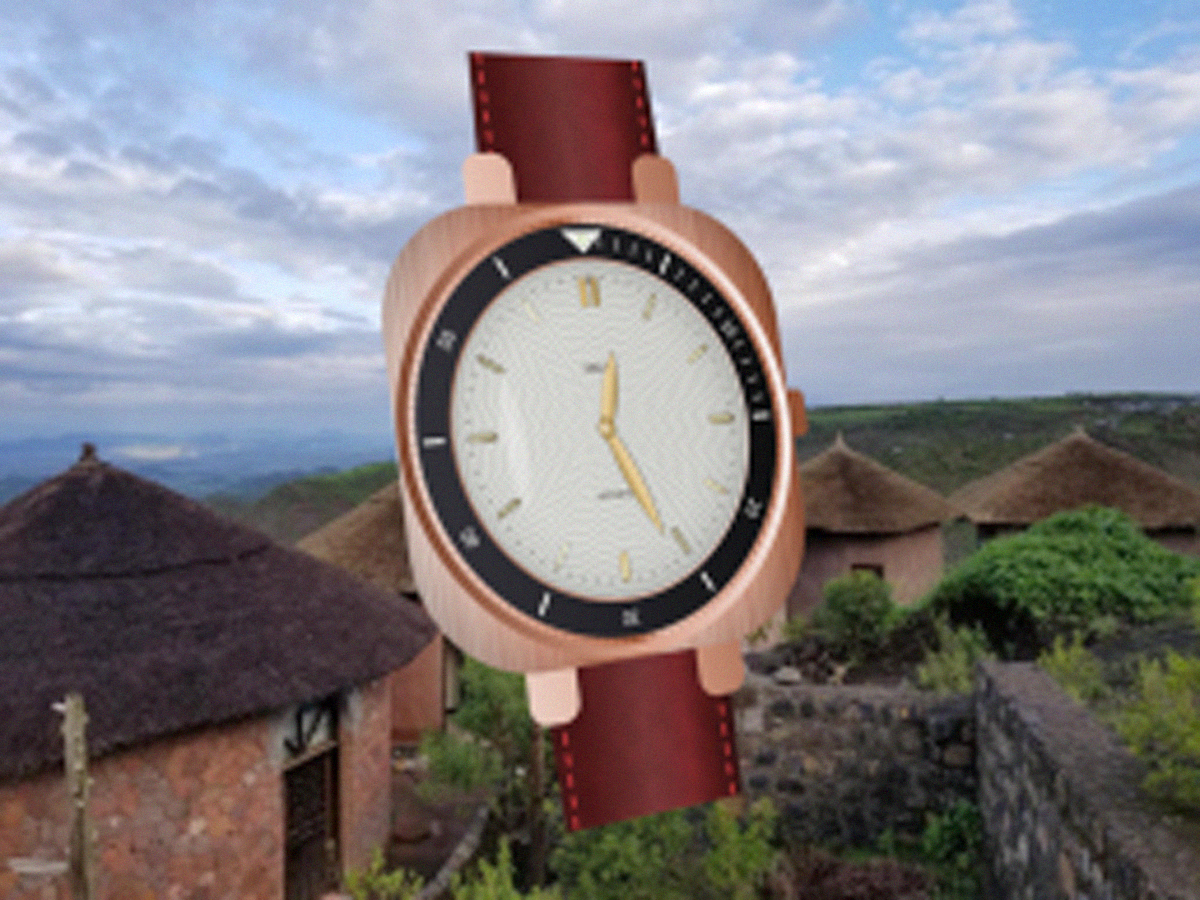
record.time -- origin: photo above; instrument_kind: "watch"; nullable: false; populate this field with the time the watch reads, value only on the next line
12:26
